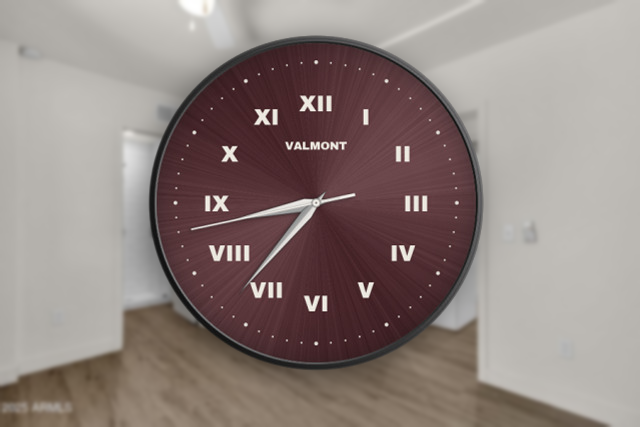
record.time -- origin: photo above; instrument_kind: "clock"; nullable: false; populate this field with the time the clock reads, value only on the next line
8:36:43
